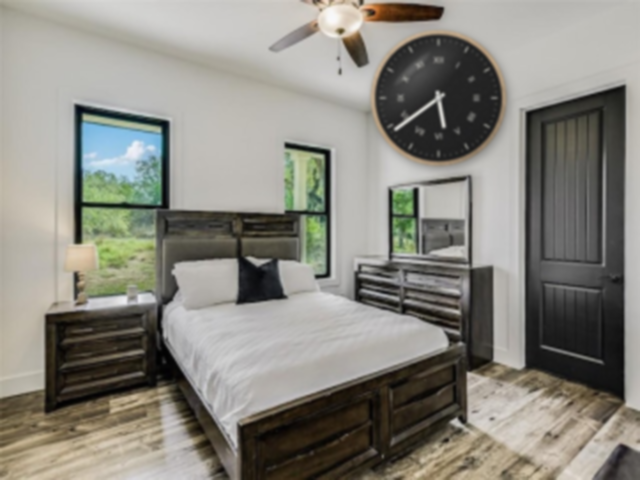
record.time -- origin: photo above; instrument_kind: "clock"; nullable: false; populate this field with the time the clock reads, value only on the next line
5:39
